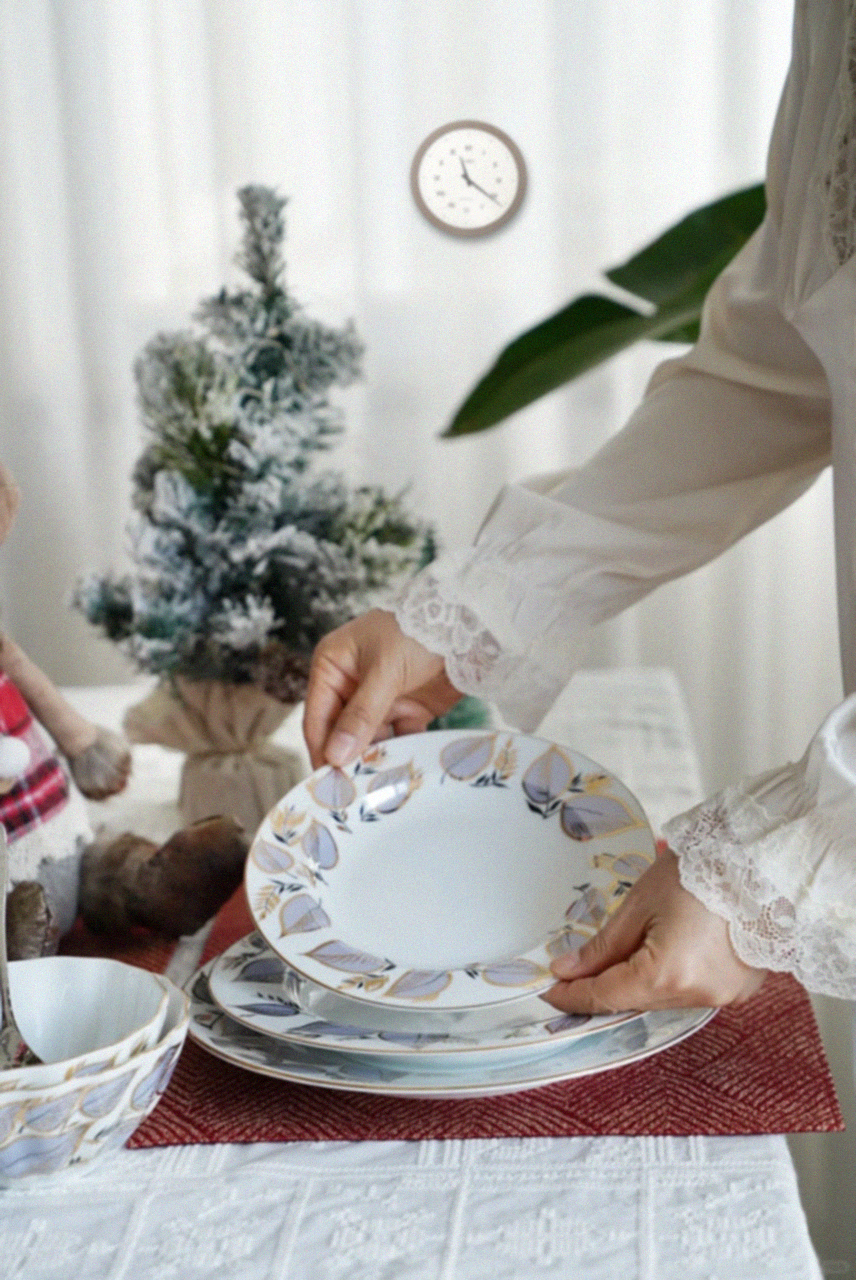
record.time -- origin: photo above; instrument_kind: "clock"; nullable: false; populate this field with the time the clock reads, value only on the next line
11:21
